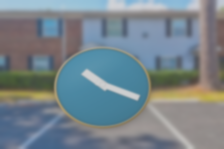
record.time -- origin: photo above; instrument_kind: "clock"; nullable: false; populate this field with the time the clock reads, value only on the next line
10:19
